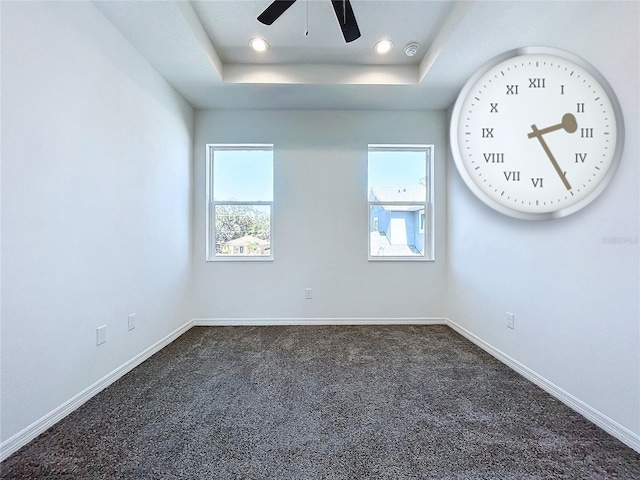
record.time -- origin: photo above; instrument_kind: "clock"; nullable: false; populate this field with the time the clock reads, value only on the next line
2:25
